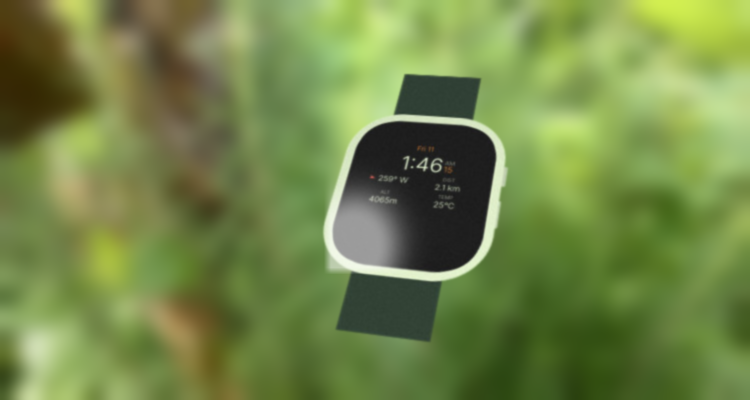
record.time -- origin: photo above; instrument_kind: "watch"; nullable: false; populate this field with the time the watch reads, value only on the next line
1:46
